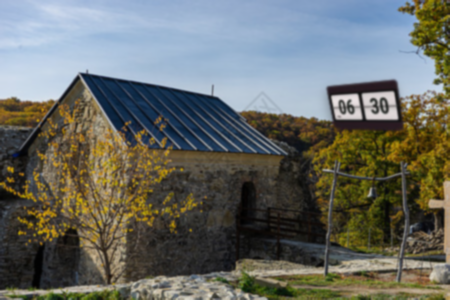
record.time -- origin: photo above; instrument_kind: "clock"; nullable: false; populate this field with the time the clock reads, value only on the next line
6:30
